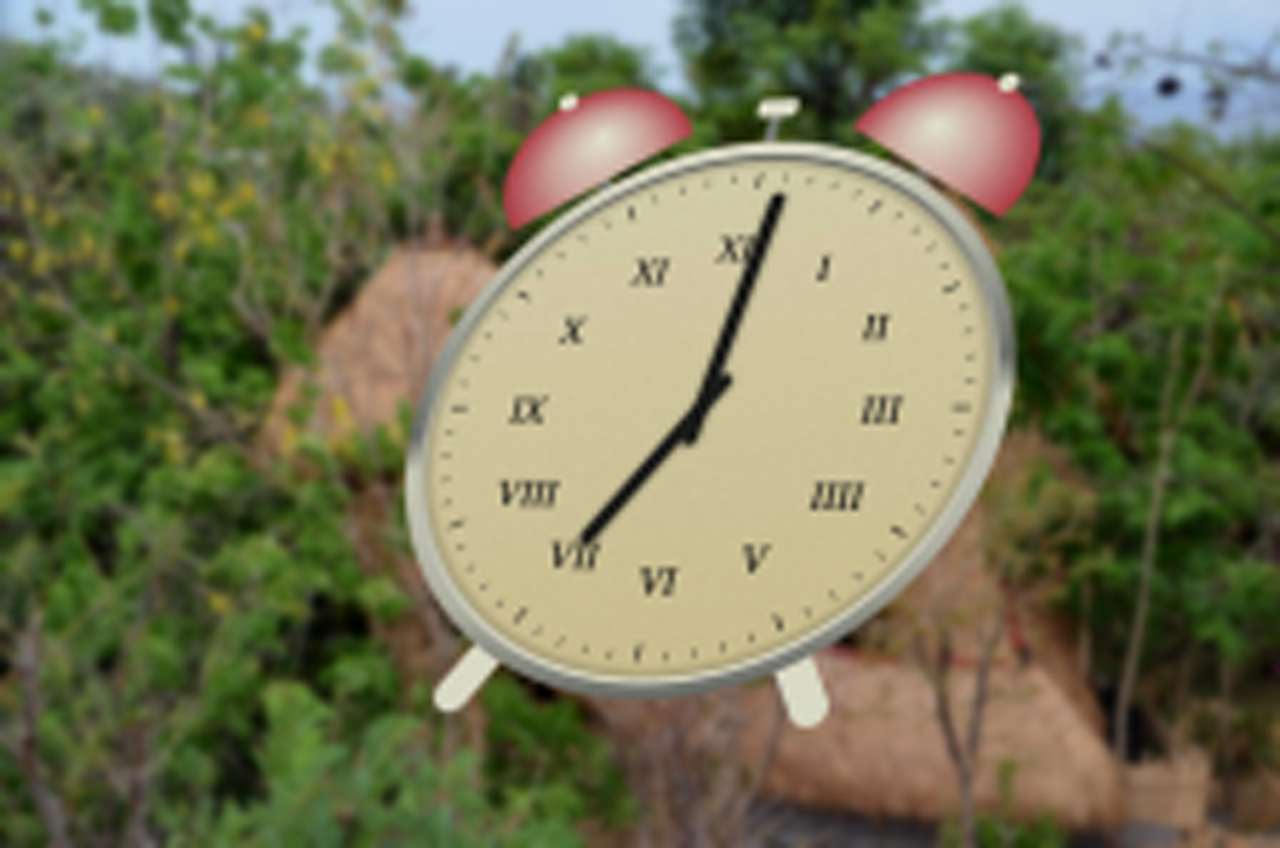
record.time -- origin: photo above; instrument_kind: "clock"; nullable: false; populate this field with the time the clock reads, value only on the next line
7:01
